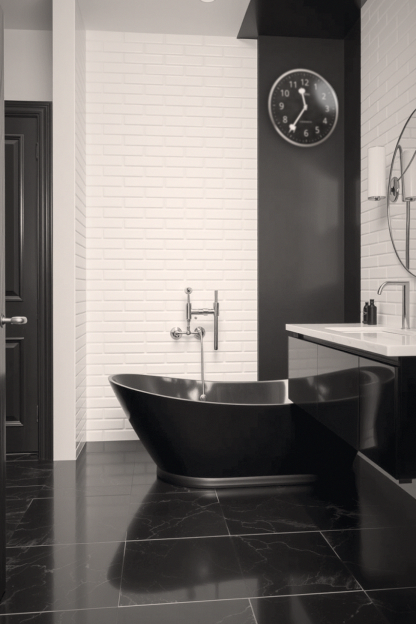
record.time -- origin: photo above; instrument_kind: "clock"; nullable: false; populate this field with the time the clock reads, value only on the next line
11:36
